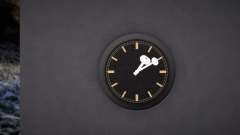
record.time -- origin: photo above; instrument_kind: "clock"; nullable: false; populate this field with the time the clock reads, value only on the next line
1:10
